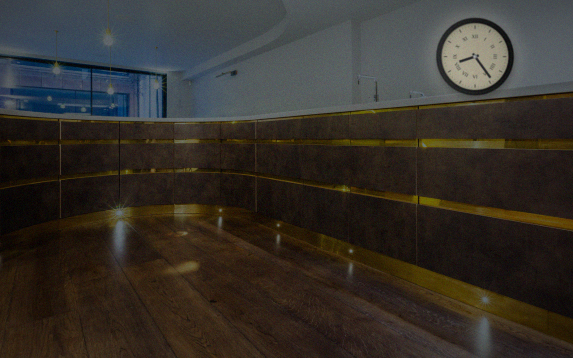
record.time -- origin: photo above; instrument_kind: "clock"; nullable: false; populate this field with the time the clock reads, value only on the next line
8:24
